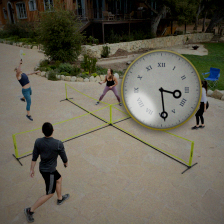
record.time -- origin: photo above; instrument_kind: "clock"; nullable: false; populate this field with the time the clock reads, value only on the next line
3:29
